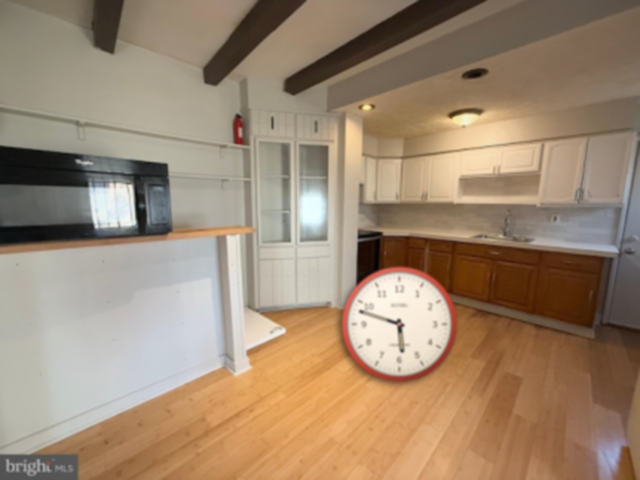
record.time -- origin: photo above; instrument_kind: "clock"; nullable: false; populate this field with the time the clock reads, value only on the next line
5:48
